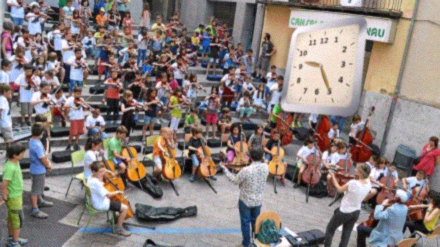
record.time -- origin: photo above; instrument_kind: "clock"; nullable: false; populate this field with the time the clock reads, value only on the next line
9:25
